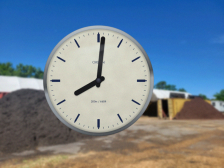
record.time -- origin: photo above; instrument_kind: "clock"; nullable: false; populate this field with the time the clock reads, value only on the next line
8:01
